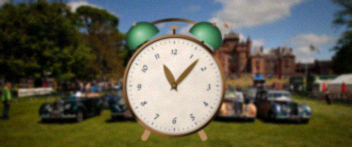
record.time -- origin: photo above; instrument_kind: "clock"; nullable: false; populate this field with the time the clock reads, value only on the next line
11:07
